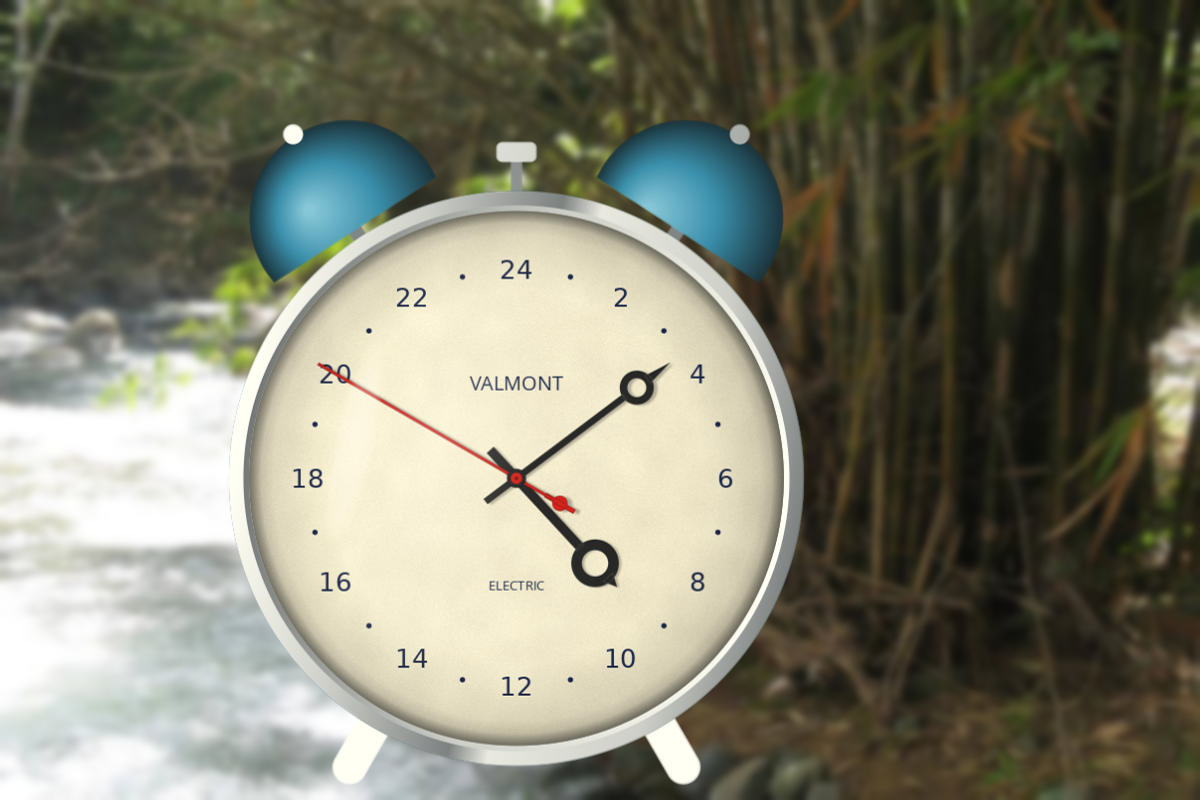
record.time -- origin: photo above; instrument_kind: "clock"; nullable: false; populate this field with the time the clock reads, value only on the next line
9:08:50
